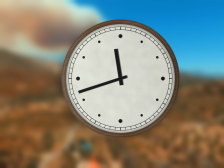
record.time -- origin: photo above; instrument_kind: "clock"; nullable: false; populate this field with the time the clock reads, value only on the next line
11:42
